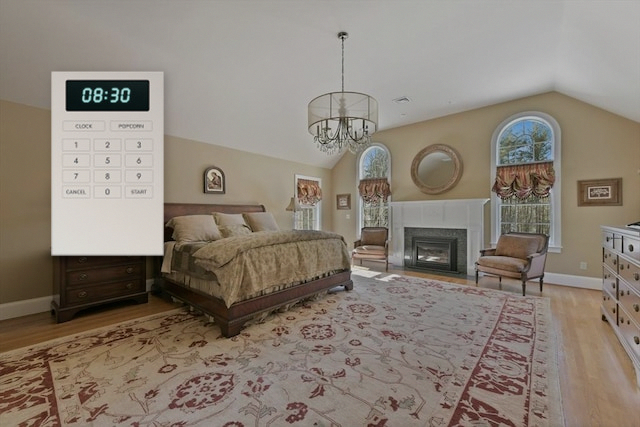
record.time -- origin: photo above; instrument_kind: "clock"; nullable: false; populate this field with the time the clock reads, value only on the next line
8:30
